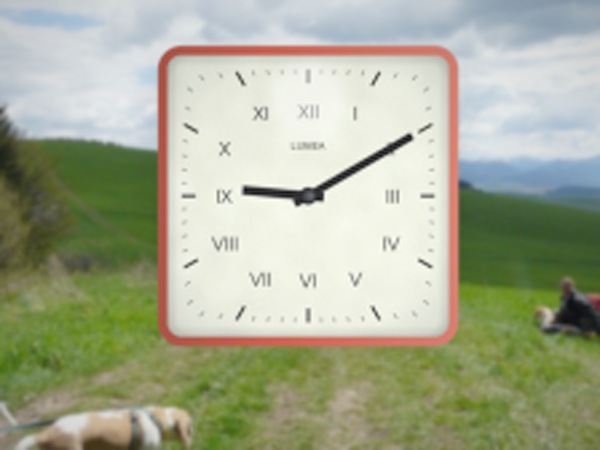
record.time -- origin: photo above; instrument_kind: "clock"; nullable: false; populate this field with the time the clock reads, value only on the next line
9:10
